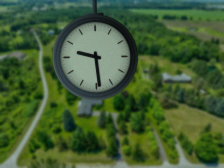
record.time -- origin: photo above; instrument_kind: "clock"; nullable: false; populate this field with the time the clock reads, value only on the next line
9:29
